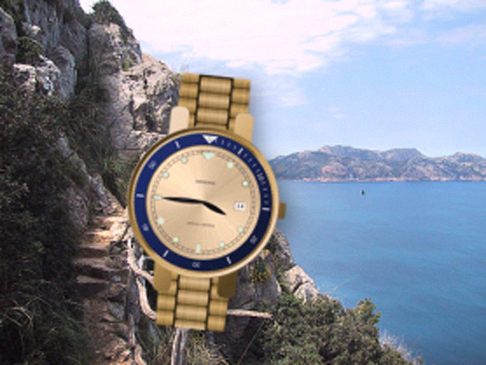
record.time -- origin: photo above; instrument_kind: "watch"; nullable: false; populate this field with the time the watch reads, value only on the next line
3:45
